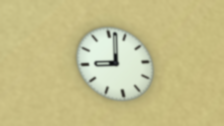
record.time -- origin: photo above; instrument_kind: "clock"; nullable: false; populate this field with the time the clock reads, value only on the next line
9:02
